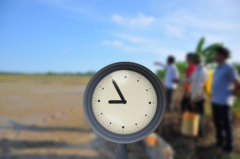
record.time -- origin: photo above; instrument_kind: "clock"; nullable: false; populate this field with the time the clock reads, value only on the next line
8:55
